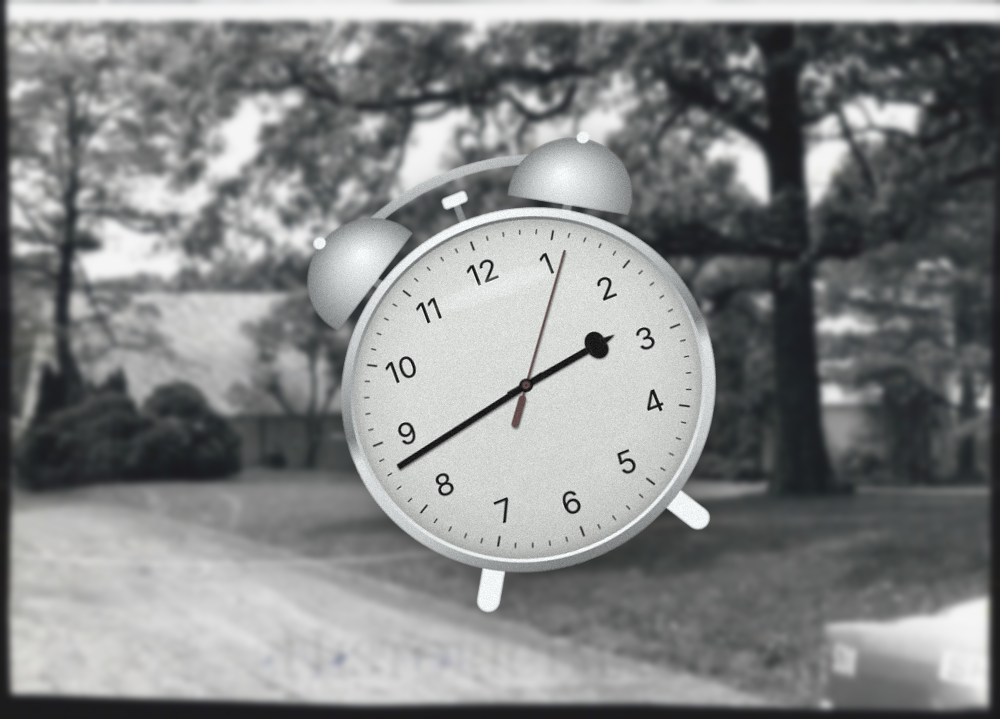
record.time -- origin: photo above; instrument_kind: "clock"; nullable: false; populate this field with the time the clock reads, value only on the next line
2:43:06
